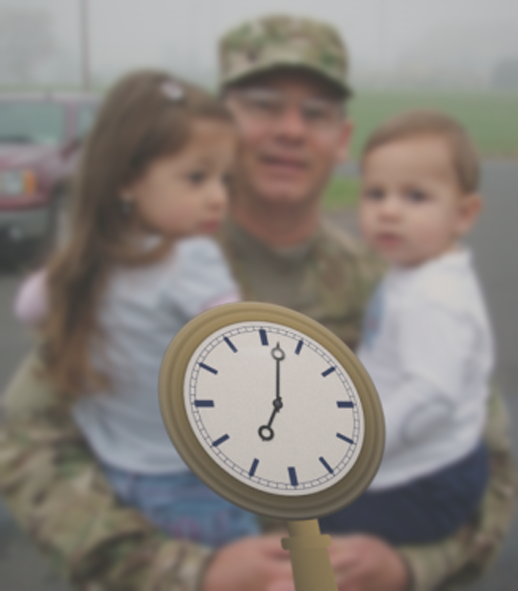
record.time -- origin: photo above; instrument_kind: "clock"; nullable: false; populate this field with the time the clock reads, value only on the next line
7:02
